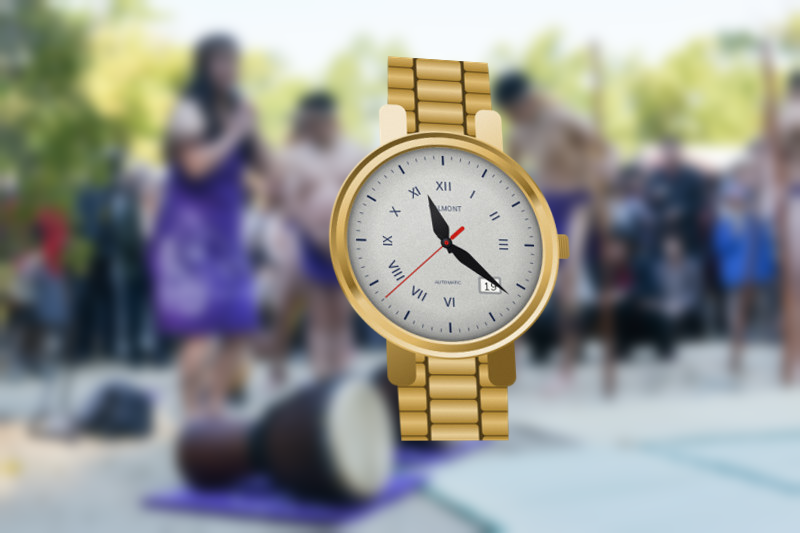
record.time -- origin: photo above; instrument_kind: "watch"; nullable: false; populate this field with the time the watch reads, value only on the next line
11:21:38
